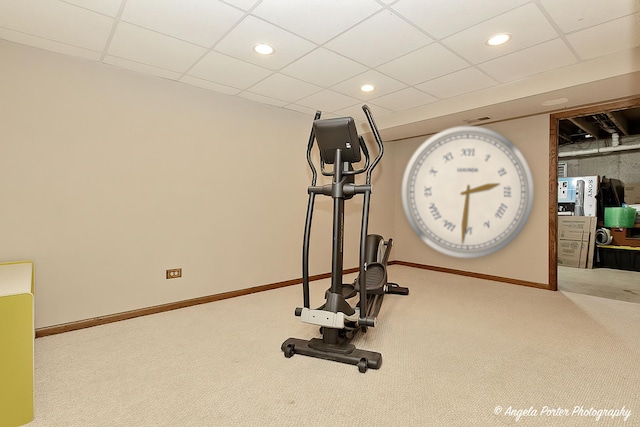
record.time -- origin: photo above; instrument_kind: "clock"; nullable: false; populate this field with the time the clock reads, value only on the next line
2:31
